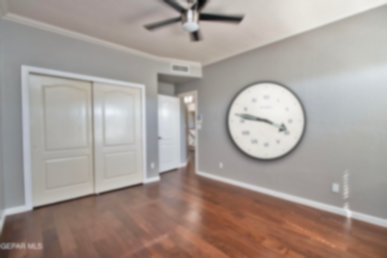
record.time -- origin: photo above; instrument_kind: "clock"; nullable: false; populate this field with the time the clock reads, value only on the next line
3:47
